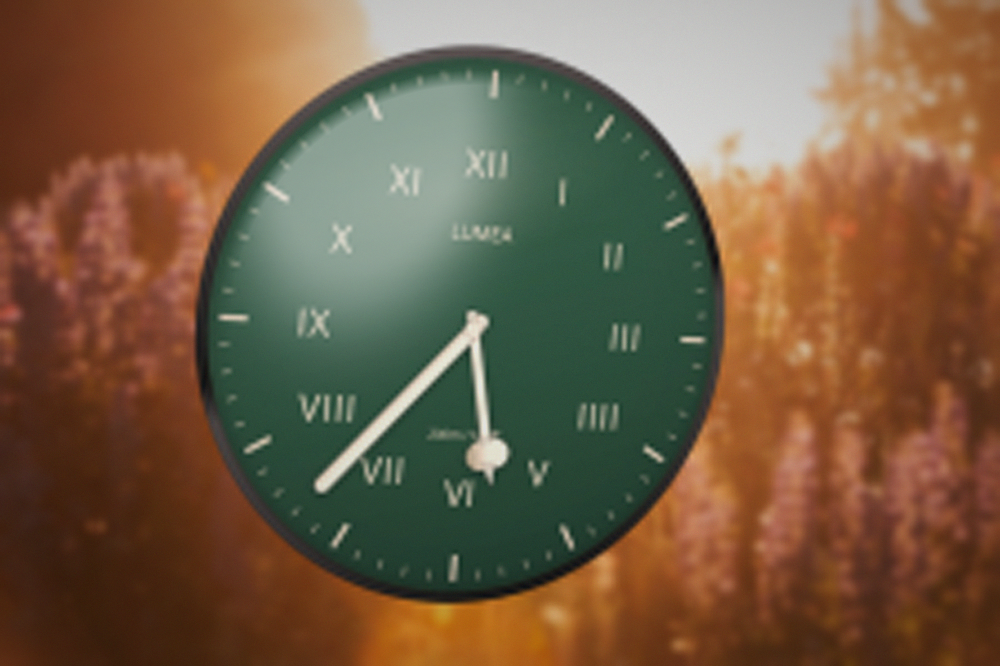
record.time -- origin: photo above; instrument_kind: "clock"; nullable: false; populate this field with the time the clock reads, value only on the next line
5:37
